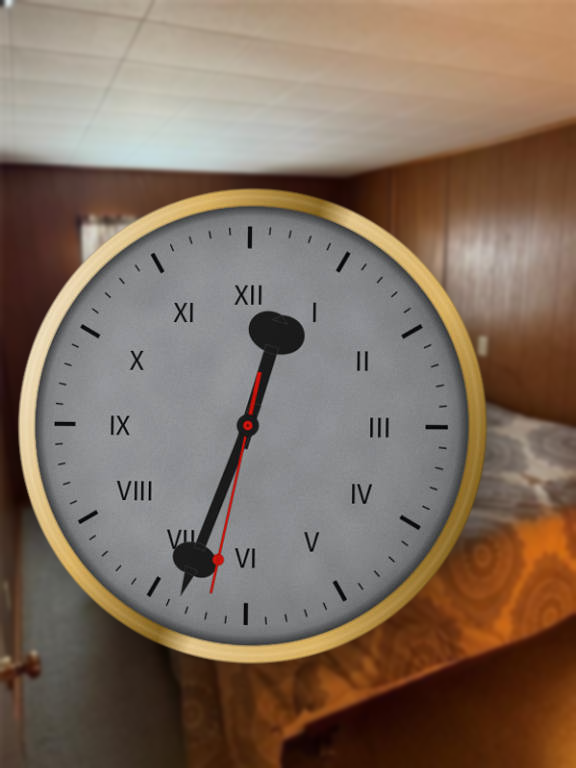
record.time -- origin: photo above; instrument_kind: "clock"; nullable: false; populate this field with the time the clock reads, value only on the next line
12:33:32
